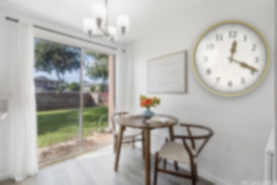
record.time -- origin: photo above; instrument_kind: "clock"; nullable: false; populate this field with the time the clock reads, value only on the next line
12:19
